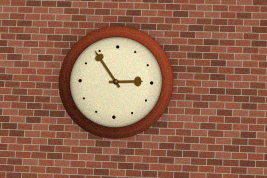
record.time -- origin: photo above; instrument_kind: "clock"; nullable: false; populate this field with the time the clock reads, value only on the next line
2:54
